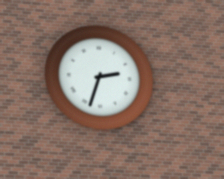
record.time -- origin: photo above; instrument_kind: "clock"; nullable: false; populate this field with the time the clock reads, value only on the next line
2:33
